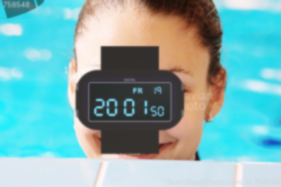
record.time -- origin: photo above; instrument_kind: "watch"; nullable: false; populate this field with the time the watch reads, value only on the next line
20:01
